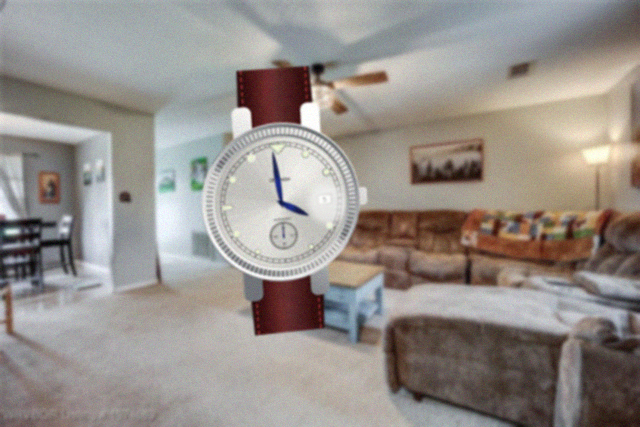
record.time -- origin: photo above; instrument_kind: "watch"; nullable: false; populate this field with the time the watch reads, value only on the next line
3:59
